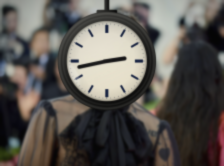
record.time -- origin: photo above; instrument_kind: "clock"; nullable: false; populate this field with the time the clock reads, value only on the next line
2:43
